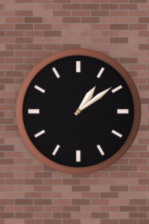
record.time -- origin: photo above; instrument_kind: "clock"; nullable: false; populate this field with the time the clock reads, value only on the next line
1:09
